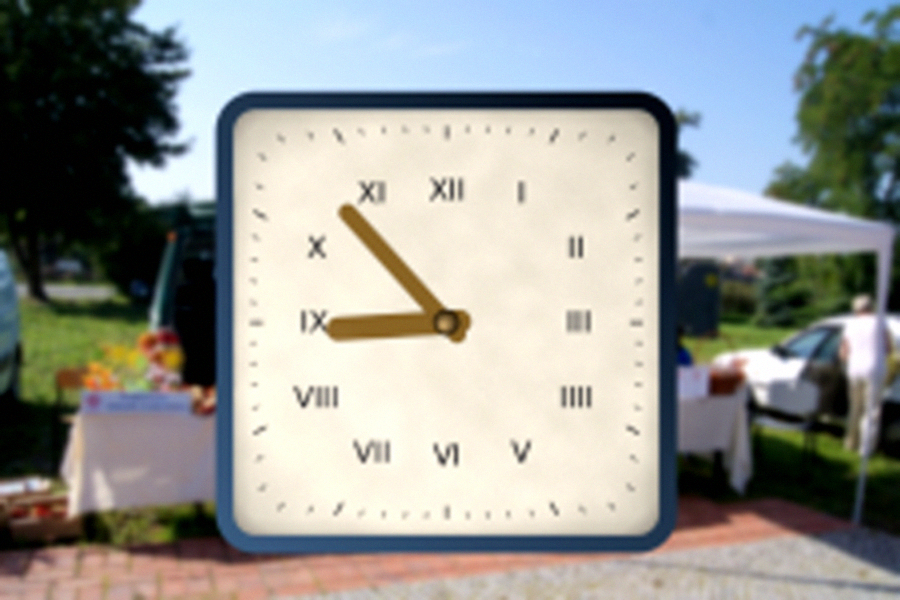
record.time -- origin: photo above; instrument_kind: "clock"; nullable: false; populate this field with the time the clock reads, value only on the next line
8:53
